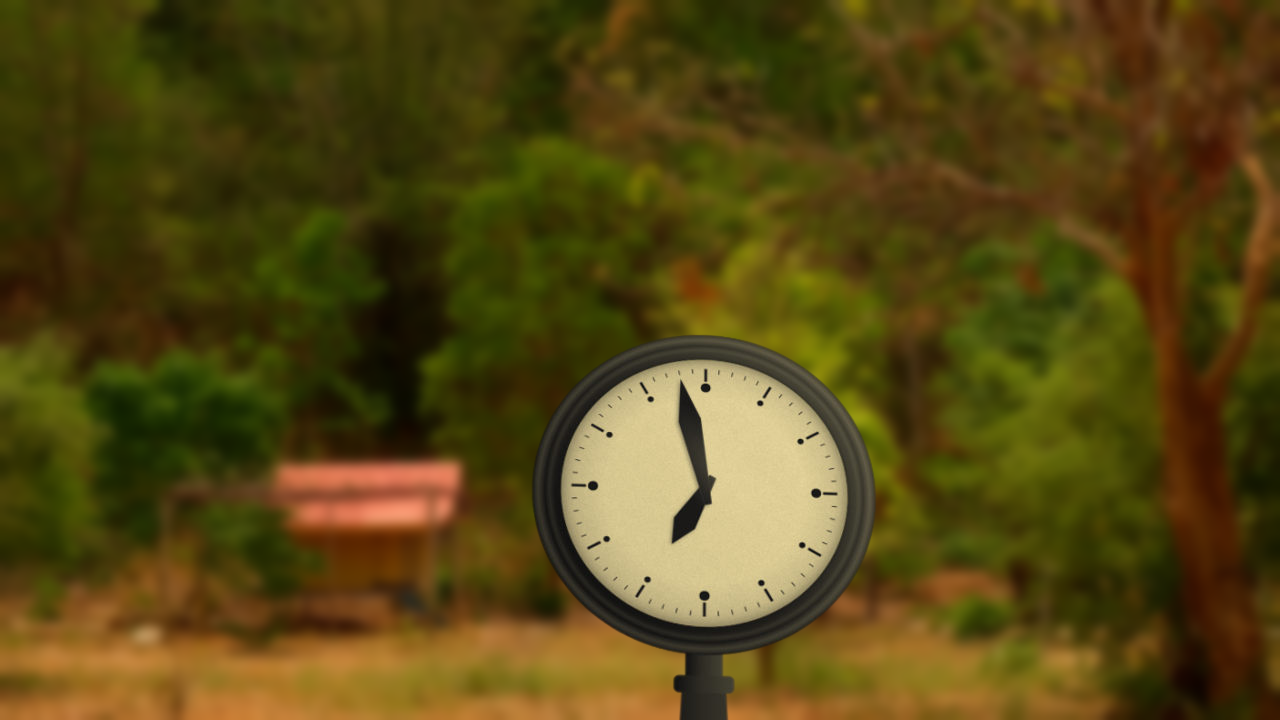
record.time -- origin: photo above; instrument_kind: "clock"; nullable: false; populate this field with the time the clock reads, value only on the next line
6:58
